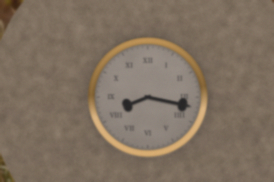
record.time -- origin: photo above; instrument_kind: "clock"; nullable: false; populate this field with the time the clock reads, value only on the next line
8:17
